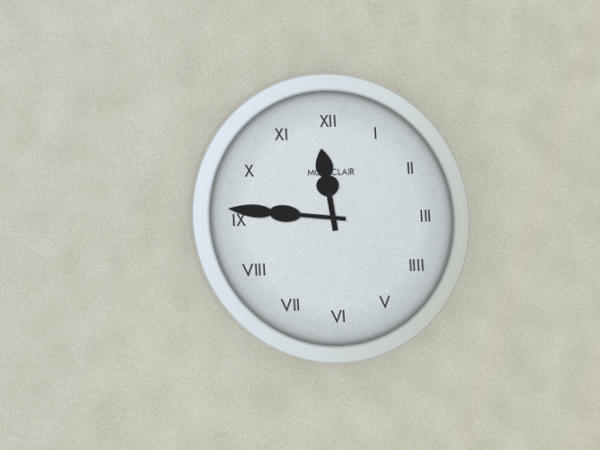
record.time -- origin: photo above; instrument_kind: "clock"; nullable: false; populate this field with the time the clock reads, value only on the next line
11:46
